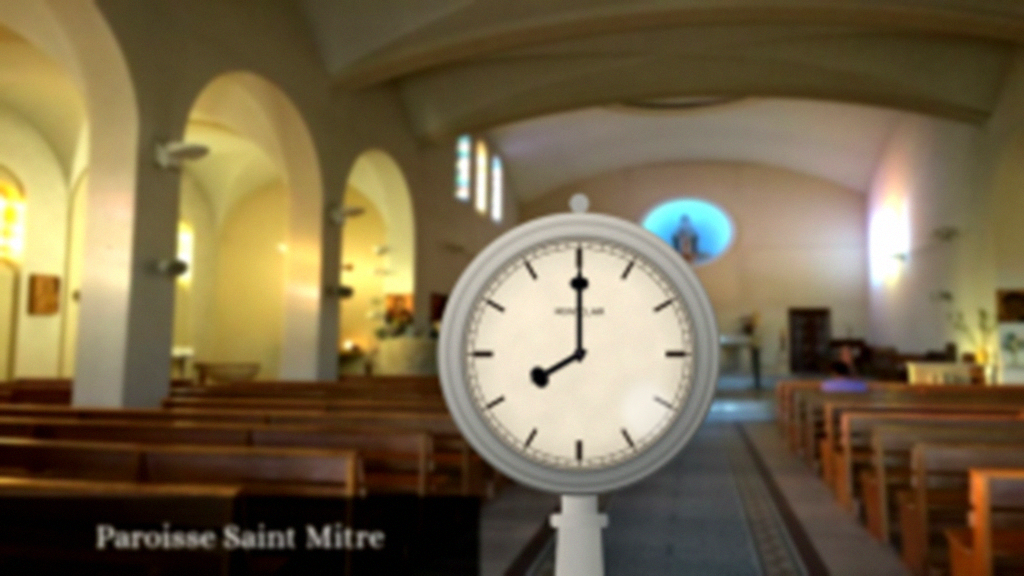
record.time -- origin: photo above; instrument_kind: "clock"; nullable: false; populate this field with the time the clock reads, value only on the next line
8:00
